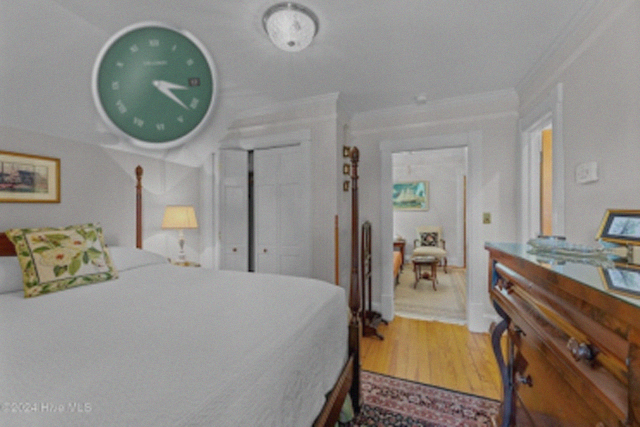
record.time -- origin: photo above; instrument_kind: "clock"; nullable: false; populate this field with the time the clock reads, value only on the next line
3:22
